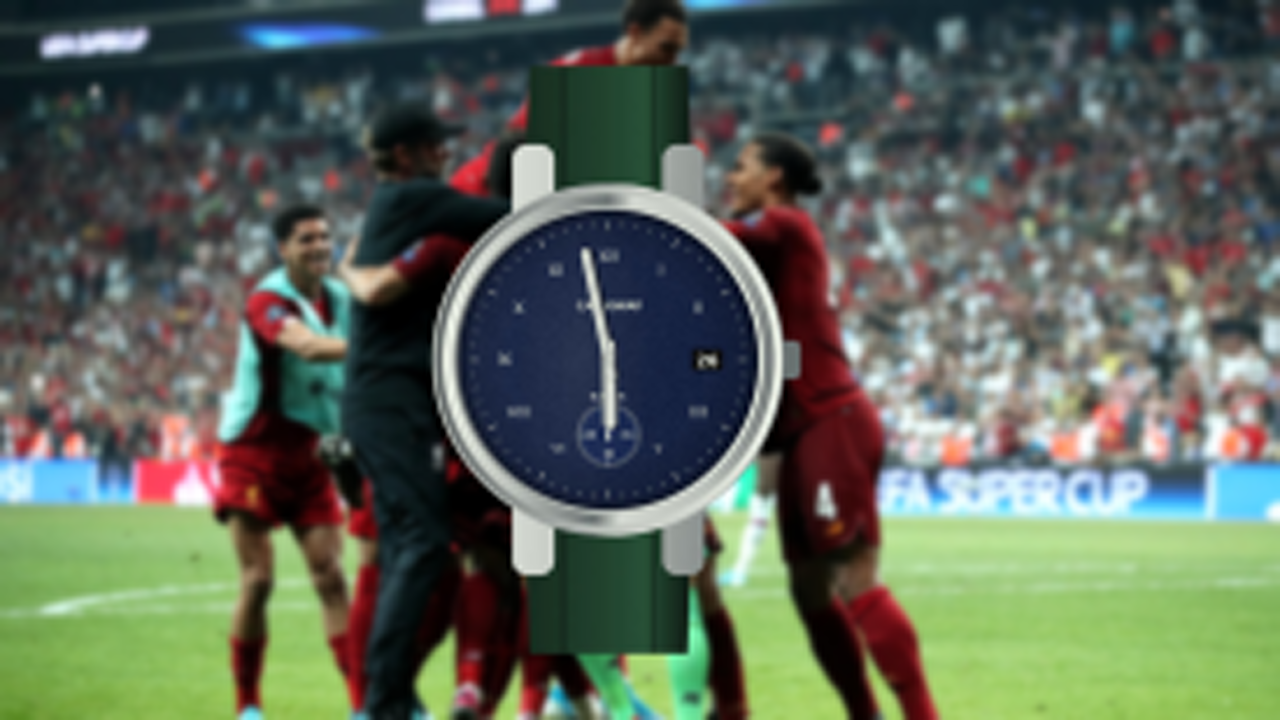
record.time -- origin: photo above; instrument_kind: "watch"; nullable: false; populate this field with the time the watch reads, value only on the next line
5:58
